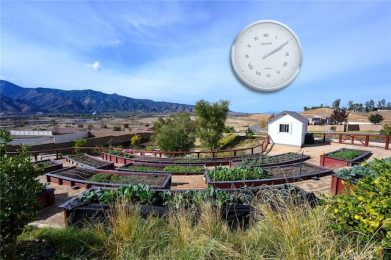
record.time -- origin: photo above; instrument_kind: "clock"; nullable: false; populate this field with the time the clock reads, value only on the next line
2:10
